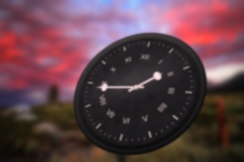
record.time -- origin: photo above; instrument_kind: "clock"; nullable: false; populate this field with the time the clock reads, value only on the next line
1:44
